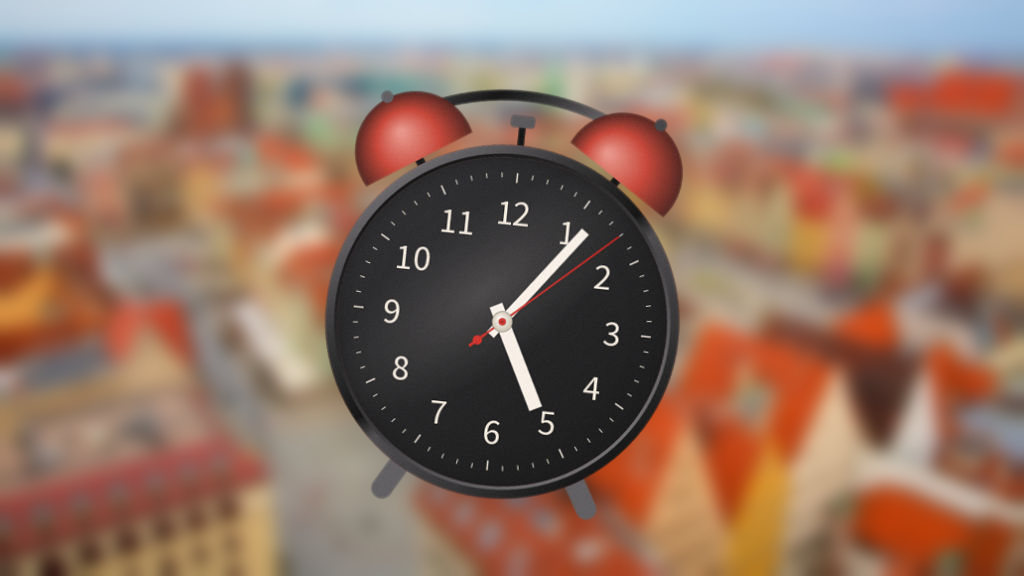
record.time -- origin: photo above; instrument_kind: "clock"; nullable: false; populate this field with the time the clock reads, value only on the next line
5:06:08
